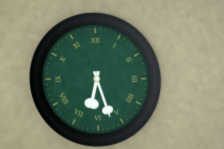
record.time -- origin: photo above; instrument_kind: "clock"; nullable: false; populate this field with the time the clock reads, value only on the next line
6:27
